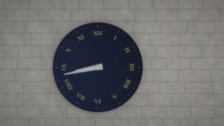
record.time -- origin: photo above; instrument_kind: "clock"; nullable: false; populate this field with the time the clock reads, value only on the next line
8:43
